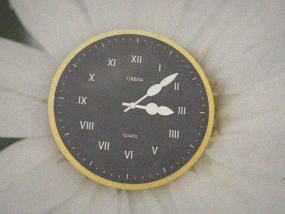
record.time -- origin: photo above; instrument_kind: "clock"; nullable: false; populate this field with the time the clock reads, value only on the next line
3:08
